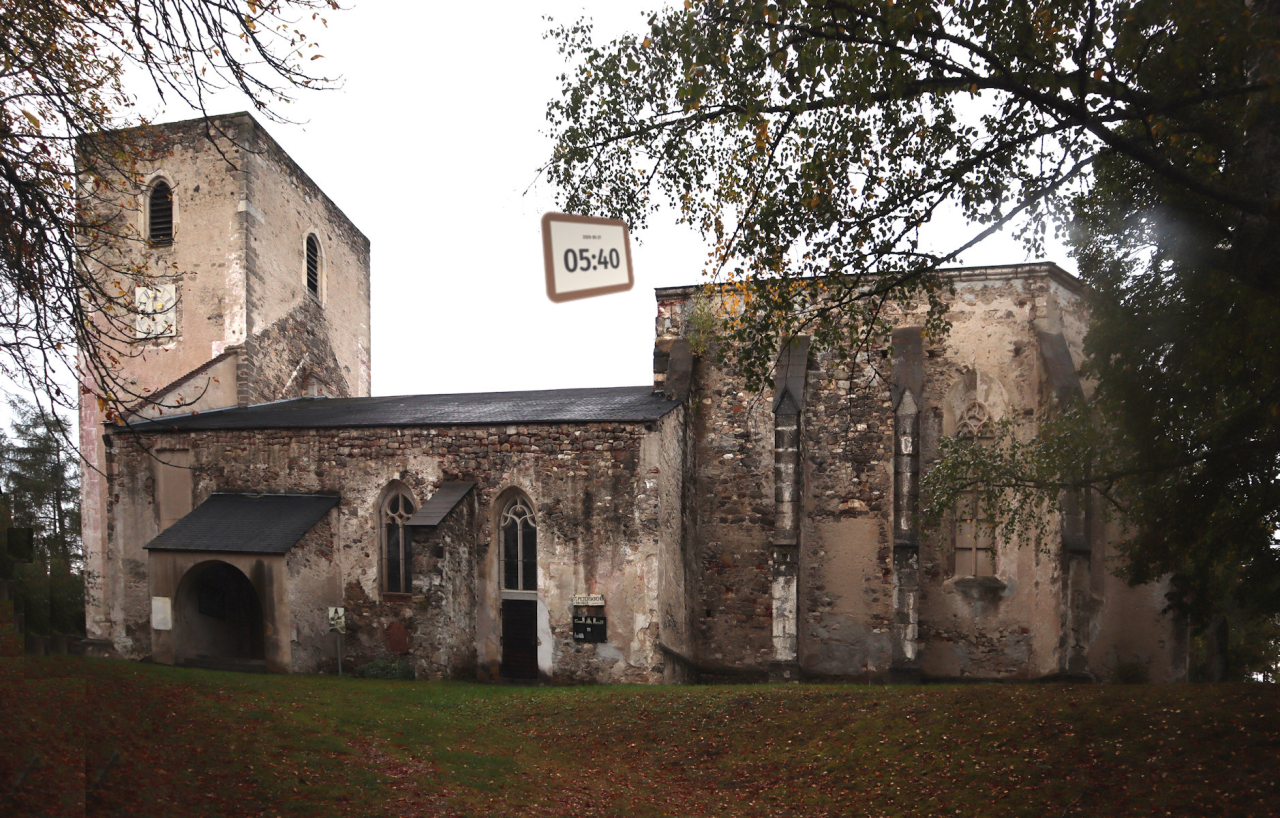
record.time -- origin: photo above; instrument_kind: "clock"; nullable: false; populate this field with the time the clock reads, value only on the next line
5:40
